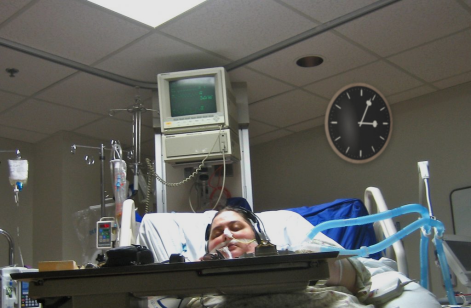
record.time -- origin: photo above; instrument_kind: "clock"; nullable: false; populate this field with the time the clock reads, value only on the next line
3:04
